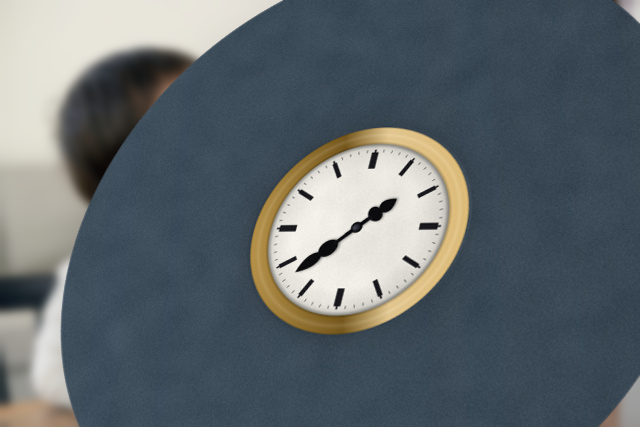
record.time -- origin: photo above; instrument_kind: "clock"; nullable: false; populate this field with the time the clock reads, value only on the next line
1:38
